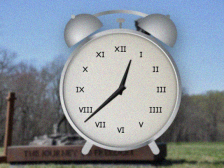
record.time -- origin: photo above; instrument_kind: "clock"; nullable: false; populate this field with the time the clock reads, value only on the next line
12:38
